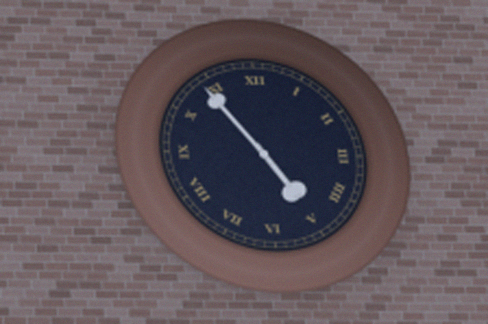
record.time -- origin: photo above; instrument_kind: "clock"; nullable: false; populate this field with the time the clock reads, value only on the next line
4:54
